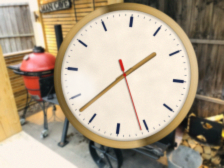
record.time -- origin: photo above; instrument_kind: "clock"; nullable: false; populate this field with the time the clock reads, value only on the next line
1:37:26
